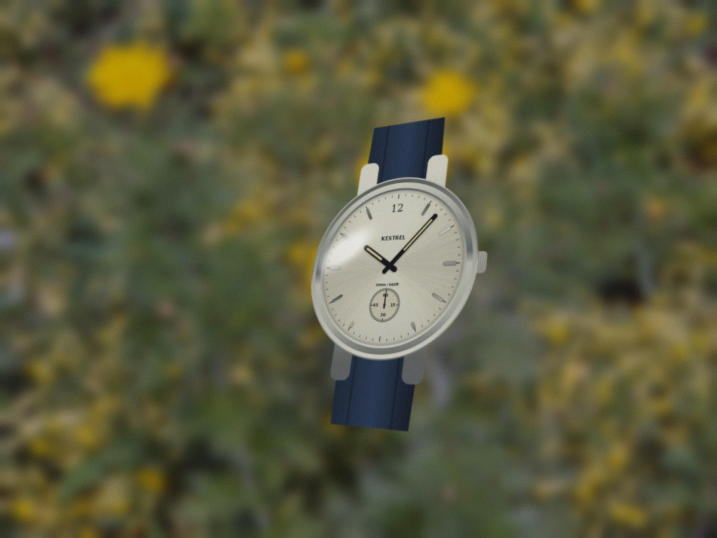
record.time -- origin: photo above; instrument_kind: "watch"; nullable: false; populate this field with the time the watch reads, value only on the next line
10:07
